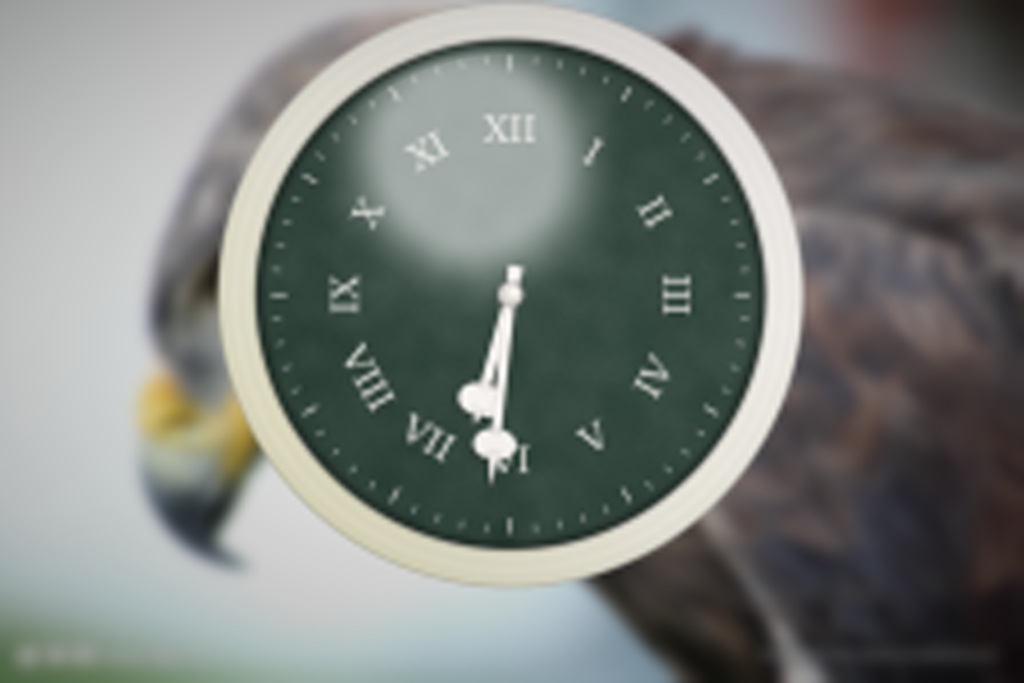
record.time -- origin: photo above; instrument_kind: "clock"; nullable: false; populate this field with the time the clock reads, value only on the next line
6:31
